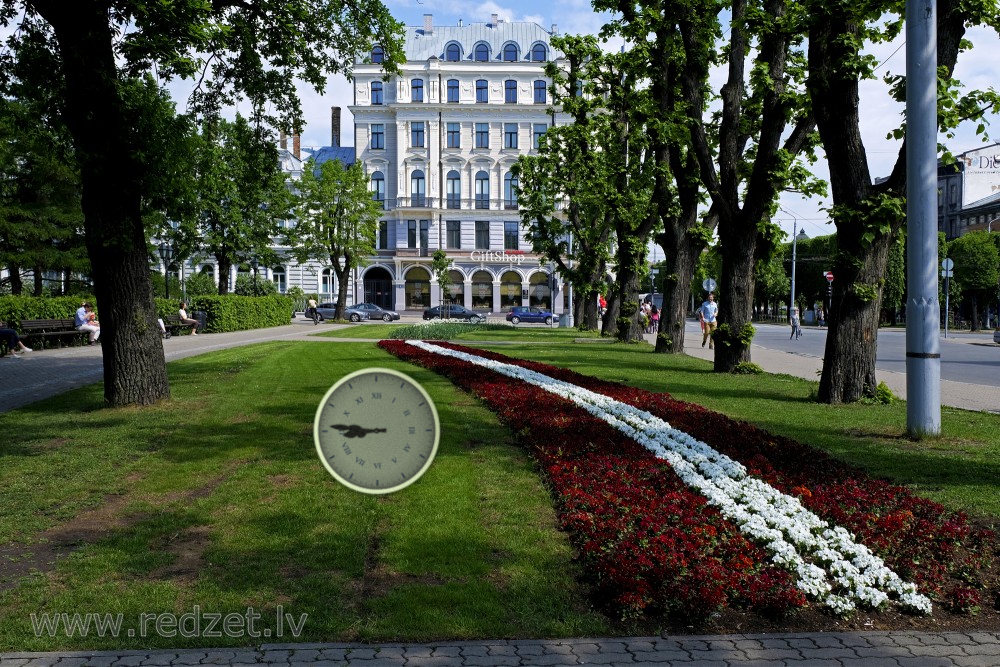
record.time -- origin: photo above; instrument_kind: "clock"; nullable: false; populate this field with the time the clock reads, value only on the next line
8:46
